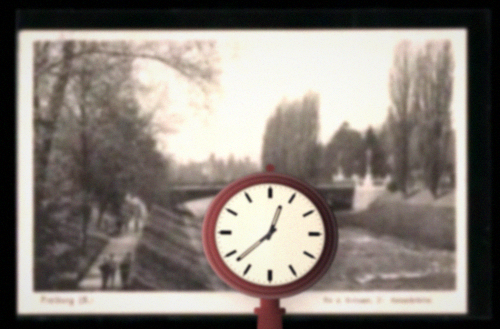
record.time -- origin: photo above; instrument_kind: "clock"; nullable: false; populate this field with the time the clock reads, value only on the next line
12:38
